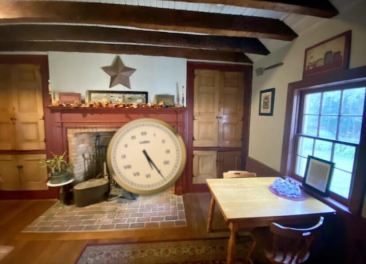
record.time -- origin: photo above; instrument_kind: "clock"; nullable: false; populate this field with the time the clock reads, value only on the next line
5:25
